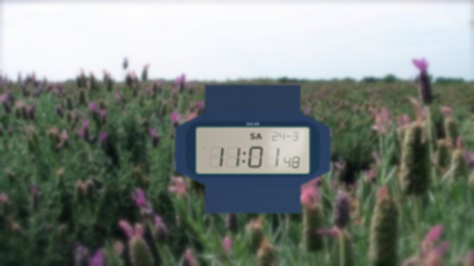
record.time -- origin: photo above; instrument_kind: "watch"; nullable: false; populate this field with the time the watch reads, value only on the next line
11:01:48
